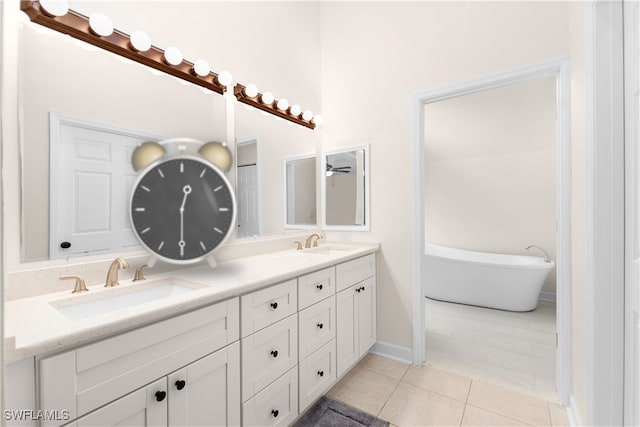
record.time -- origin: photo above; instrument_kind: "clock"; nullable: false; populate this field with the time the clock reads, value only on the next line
12:30
